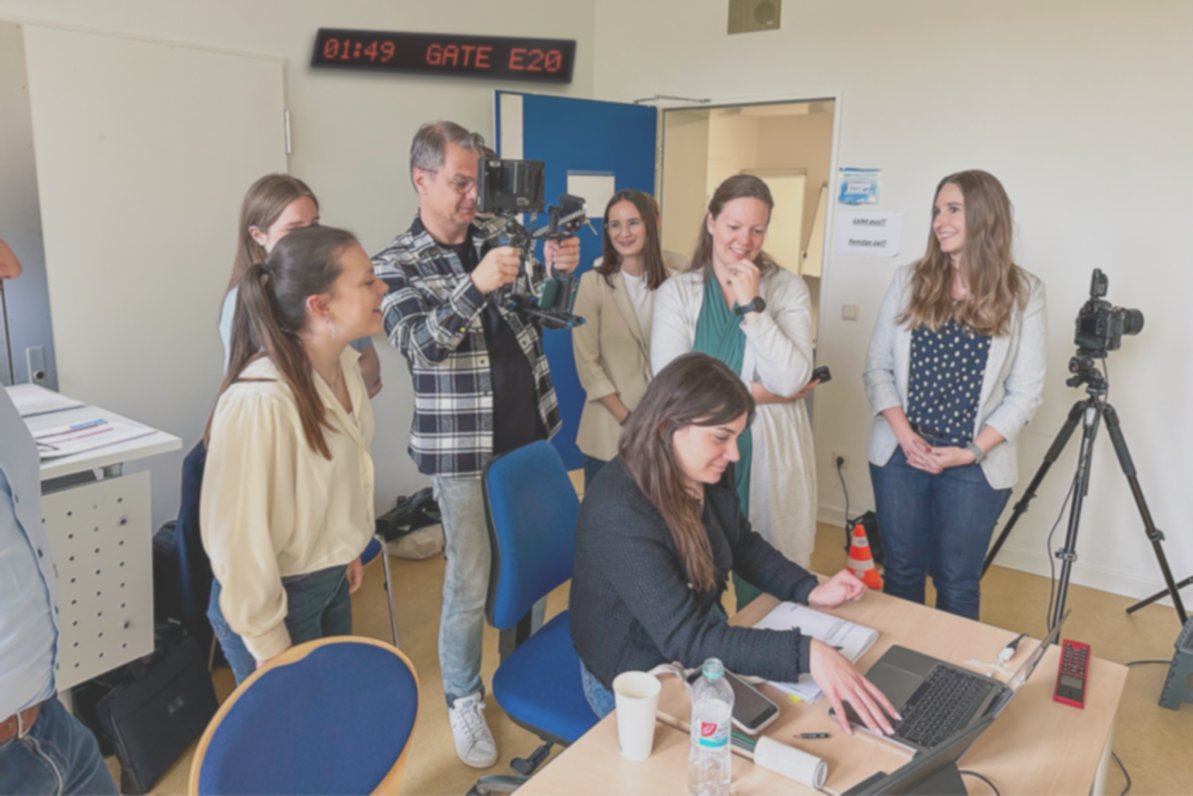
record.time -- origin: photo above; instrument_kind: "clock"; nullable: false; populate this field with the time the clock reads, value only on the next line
1:49
